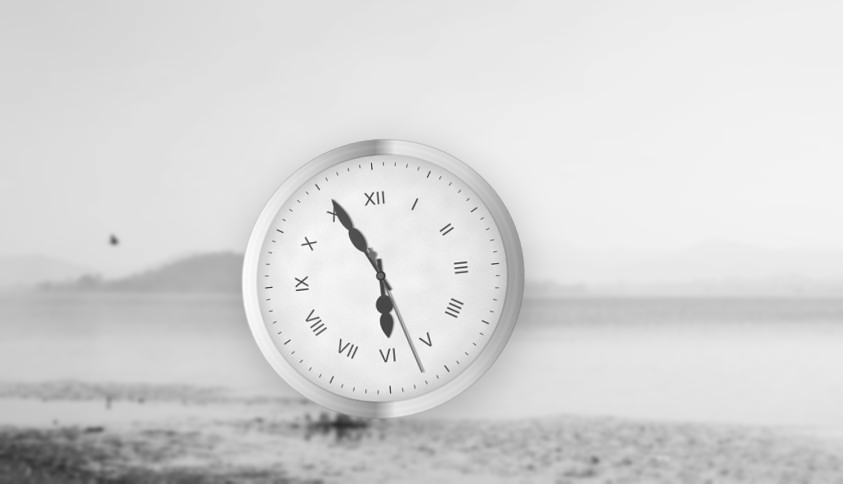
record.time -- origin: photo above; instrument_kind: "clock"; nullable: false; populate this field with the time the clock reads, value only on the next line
5:55:27
